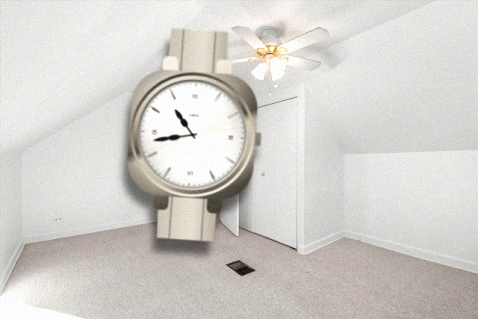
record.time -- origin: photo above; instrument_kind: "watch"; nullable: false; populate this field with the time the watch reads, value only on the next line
10:43
